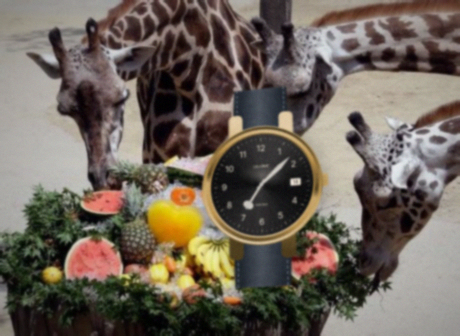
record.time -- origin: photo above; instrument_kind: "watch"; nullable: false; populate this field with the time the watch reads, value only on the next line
7:08
